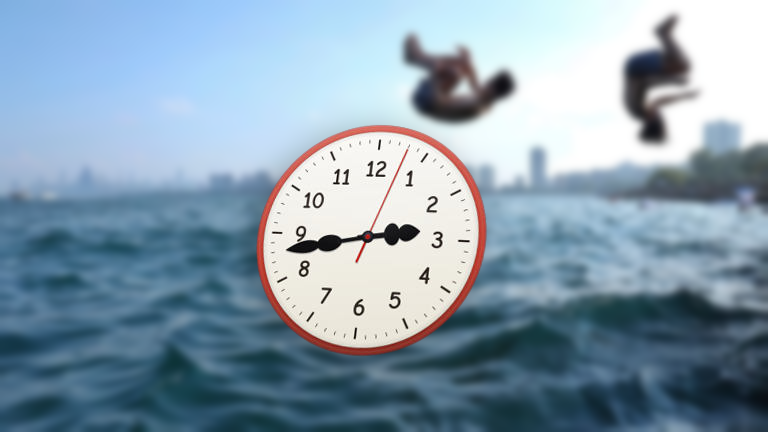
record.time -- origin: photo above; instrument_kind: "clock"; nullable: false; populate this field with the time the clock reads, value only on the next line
2:43:03
